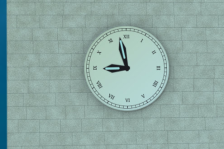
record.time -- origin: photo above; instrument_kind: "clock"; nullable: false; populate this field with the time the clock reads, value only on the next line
8:58
